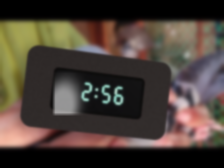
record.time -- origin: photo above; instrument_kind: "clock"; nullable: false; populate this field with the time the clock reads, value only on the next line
2:56
